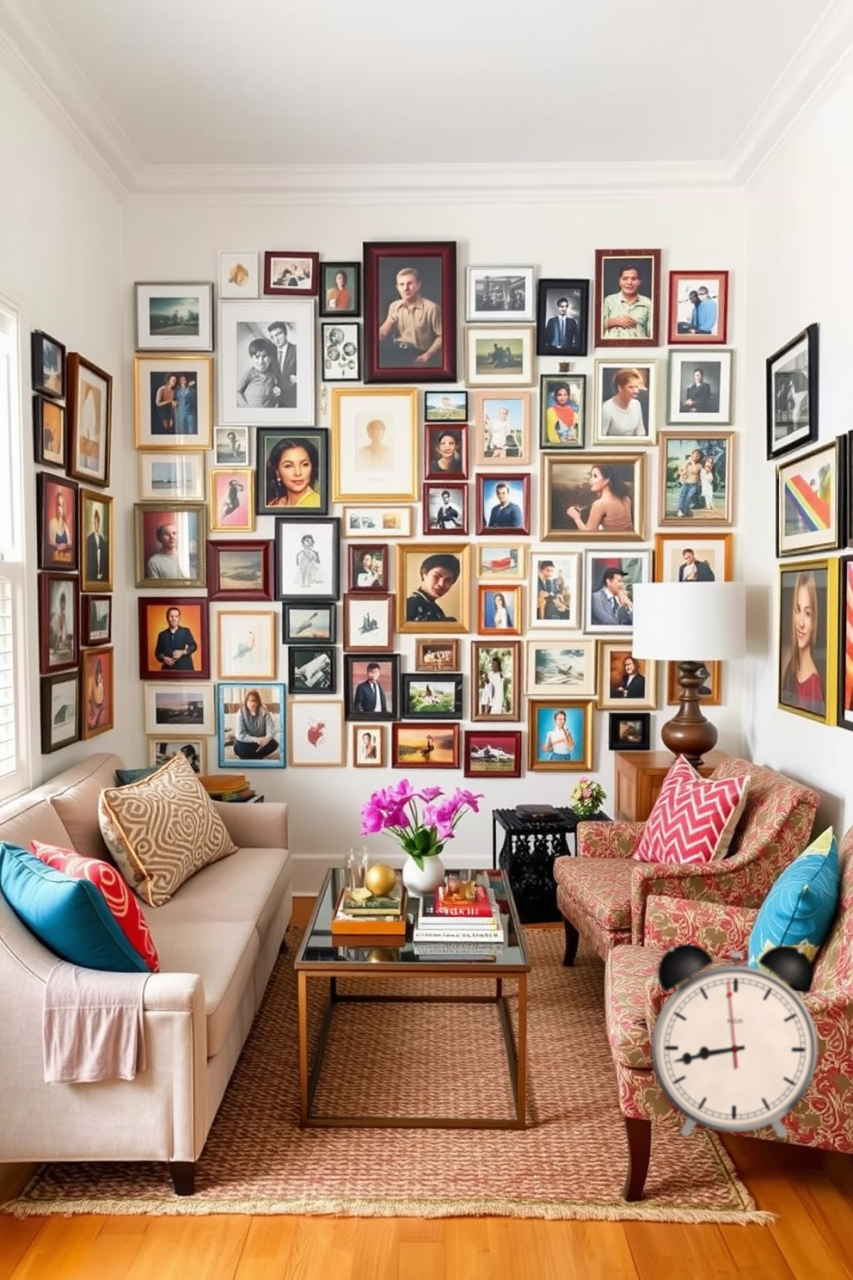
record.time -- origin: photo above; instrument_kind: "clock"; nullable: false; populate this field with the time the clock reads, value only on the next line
8:42:59
